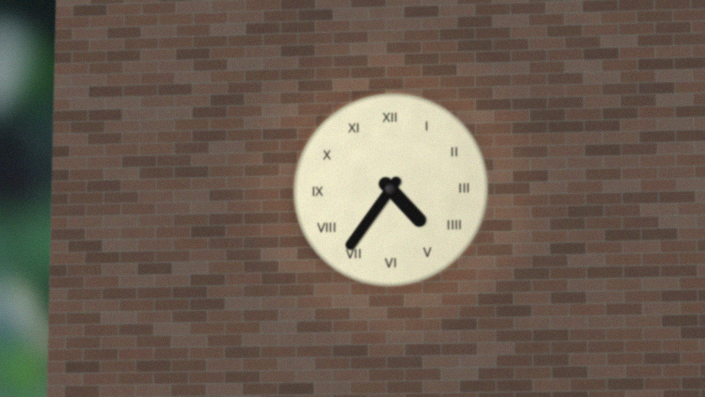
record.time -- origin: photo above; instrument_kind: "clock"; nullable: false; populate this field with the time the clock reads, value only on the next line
4:36
